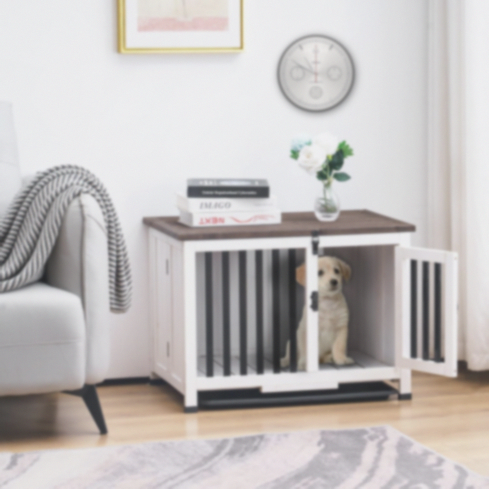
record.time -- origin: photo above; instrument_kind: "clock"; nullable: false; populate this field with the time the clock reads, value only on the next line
10:50
